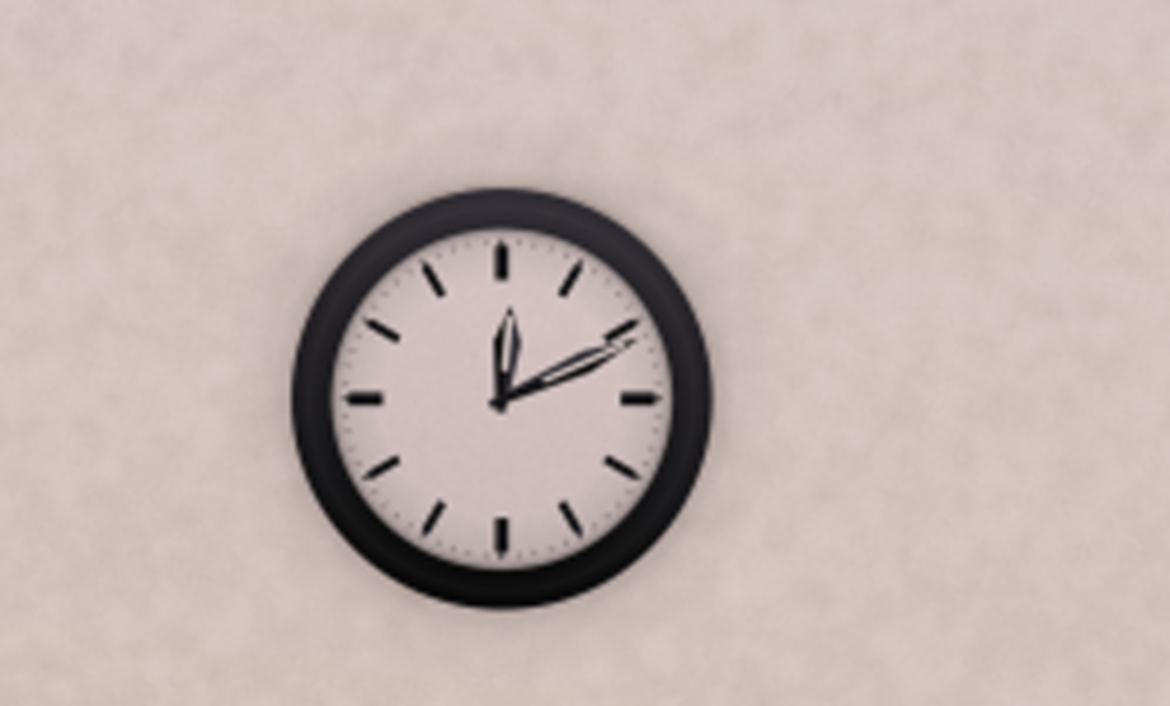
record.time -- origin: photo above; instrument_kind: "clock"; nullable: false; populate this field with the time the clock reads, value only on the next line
12:11
